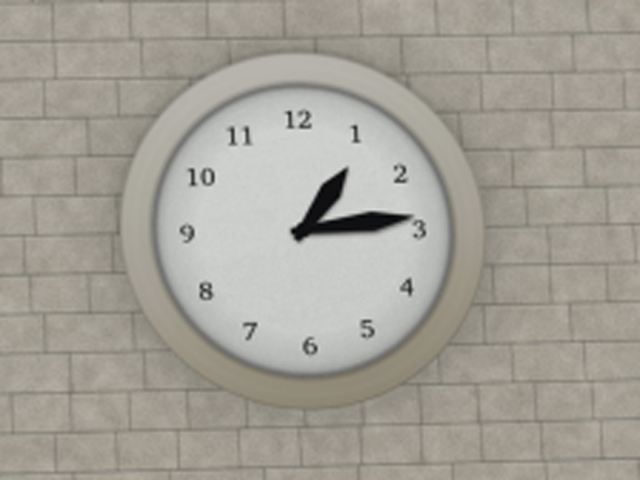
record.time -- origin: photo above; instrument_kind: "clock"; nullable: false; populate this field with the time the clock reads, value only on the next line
1:14
